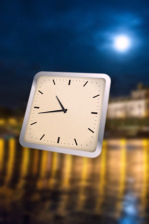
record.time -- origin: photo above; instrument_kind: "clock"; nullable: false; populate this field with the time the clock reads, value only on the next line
10:43
